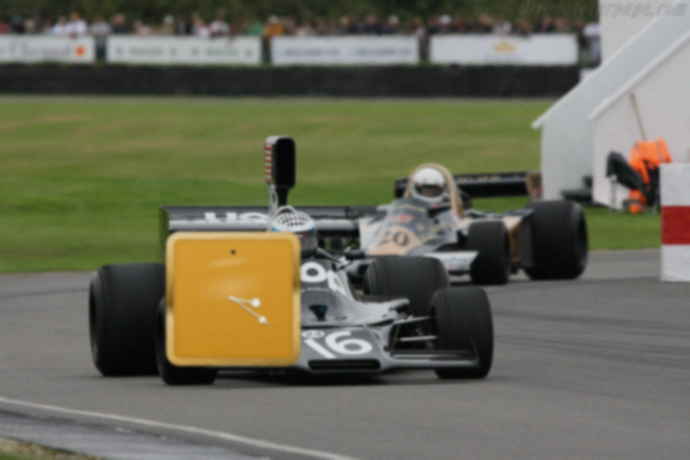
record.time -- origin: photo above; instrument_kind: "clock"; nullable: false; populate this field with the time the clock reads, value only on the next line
3:21
